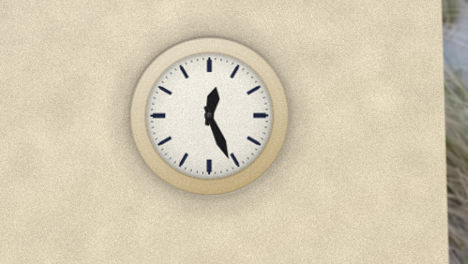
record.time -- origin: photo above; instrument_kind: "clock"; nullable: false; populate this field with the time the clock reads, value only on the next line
12:26
